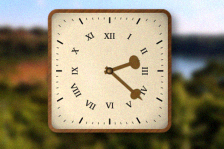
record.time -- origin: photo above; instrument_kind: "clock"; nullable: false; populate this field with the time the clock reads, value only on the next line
2:22
